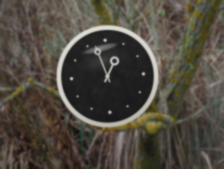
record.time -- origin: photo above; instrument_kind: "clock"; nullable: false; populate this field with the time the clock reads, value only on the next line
12:57
